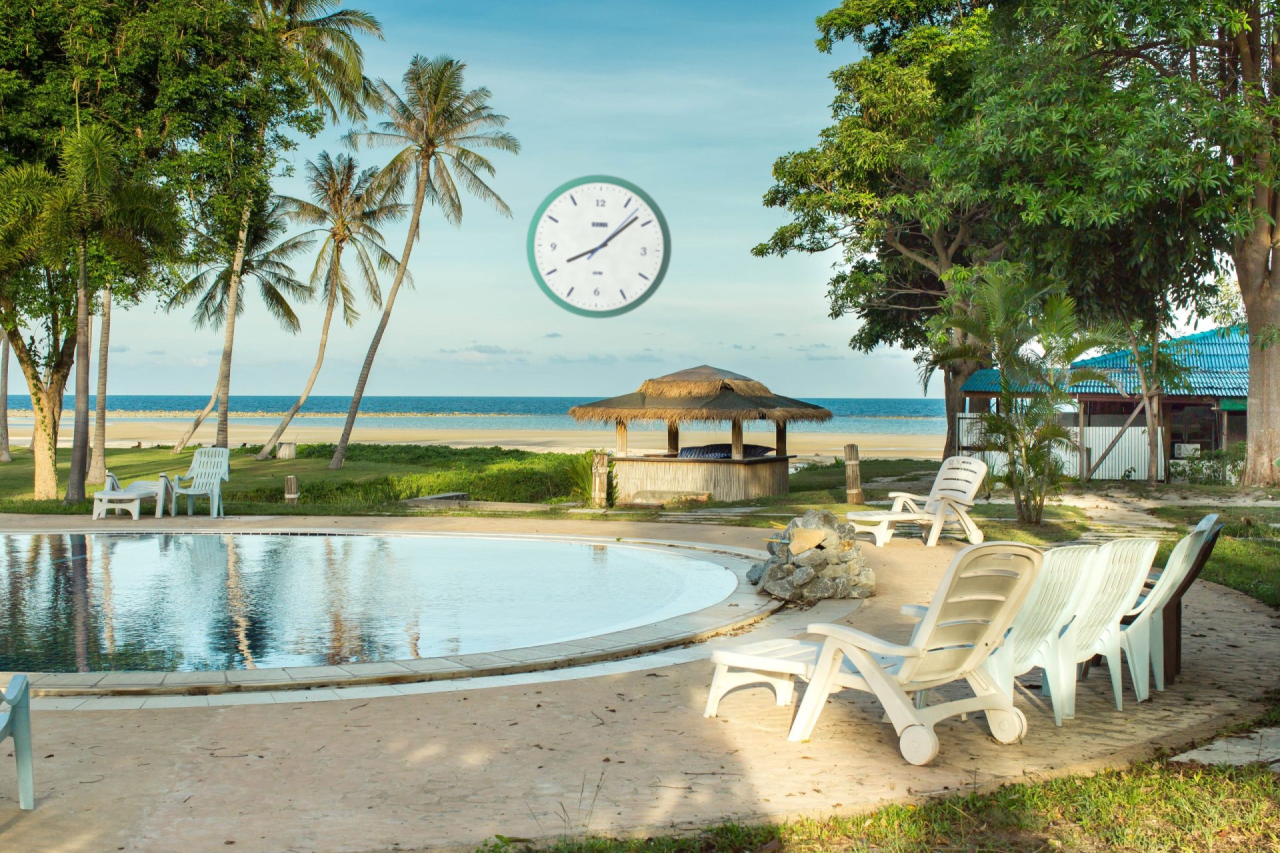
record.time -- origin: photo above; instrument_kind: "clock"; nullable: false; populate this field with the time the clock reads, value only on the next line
8:08:07
